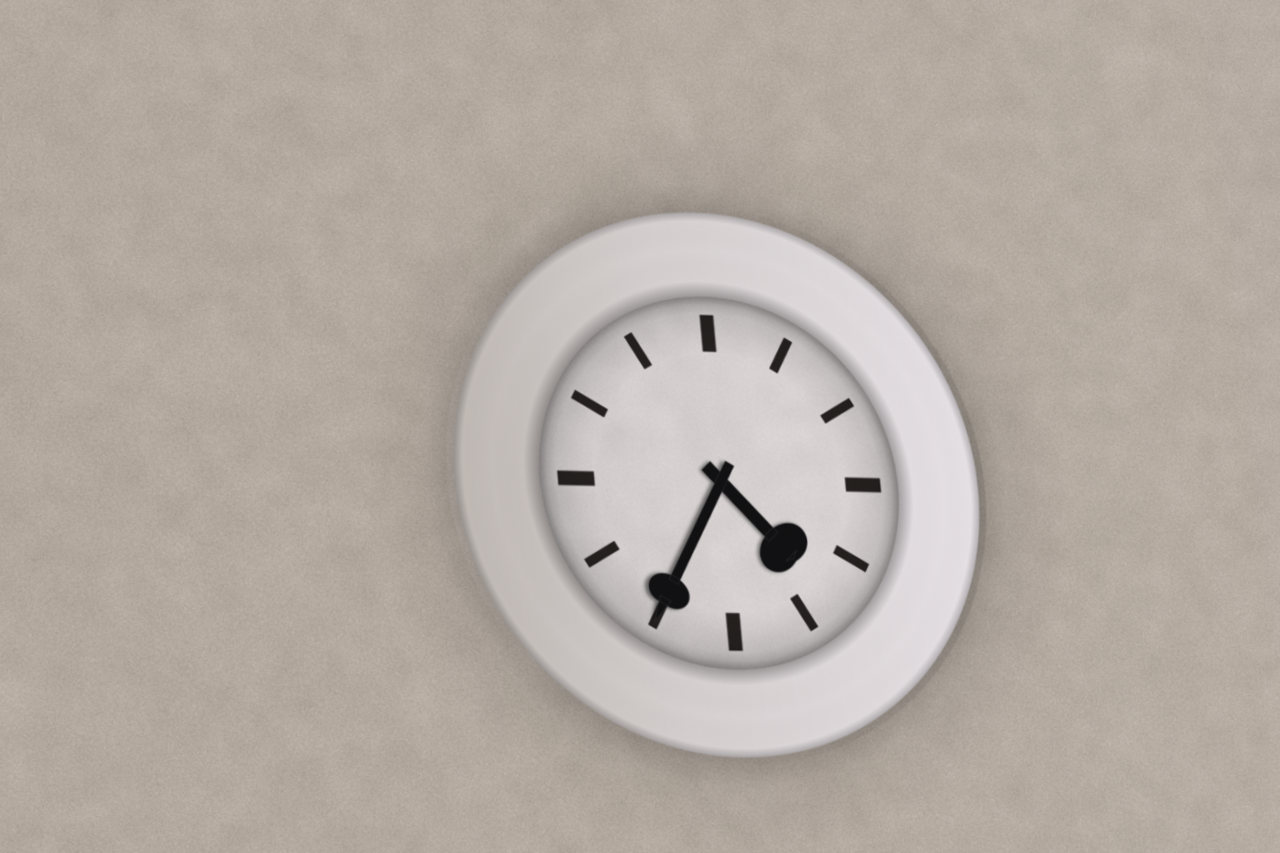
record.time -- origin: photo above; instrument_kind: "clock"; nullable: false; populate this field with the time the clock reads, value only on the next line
4:35
